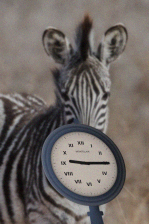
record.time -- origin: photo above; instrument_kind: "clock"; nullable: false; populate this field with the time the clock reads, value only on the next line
9:15
